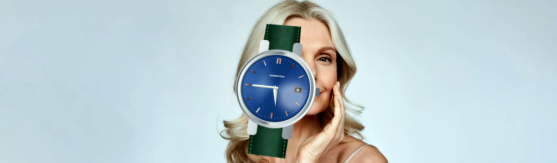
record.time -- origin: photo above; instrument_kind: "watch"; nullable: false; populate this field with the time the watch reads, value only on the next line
5:45
